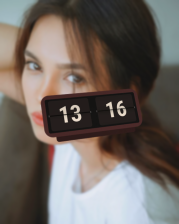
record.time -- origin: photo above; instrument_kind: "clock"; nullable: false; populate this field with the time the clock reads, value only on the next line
13:16
